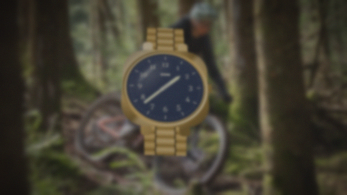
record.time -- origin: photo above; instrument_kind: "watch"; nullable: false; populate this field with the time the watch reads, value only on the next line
1:38
